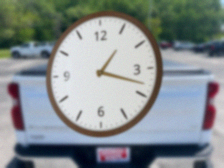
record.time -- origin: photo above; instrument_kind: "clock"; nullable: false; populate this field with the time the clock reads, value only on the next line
1:18
